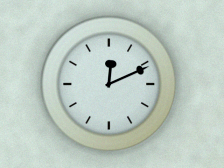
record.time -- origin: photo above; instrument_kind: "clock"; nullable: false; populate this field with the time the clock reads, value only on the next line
12:11
